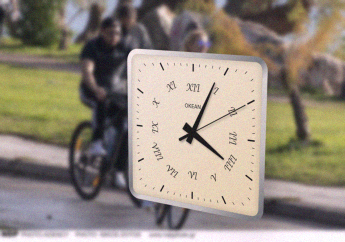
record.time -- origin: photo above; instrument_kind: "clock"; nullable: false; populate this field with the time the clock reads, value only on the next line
4:04:10
